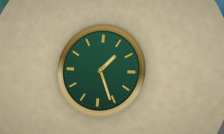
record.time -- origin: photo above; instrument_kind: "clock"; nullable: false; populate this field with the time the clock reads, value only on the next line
1:26
